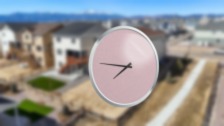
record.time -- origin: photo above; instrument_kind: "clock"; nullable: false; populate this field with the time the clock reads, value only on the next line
7:46
